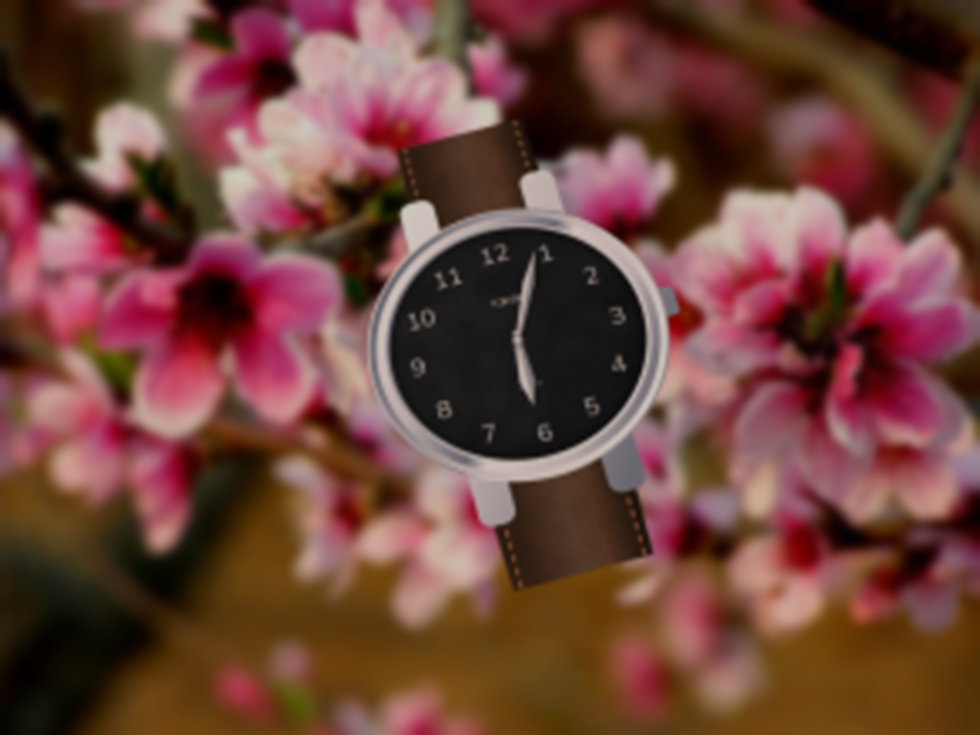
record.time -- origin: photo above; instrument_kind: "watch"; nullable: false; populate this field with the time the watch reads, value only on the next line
6:04
